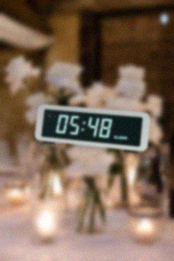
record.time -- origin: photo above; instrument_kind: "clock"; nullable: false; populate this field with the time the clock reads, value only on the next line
5:48
